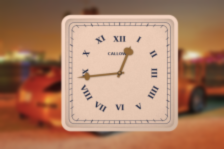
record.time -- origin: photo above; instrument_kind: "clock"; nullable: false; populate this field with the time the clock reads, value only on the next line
12:44
